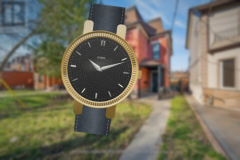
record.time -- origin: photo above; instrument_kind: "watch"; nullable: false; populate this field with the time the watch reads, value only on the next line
10:11
